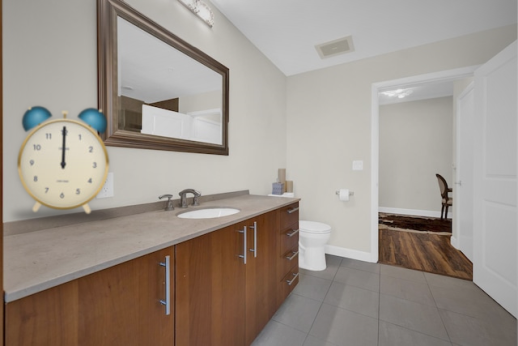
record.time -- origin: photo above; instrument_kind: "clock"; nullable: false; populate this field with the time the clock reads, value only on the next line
12:00
